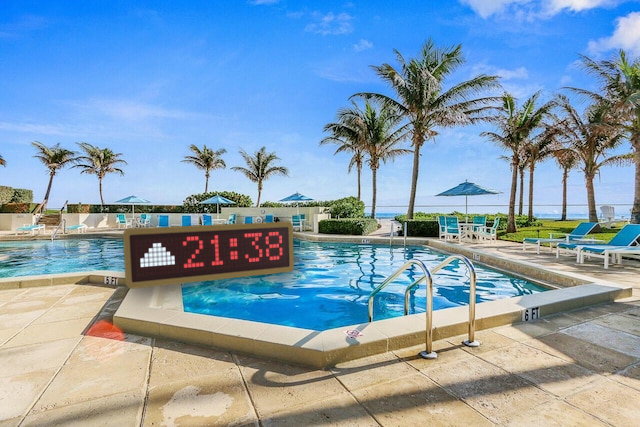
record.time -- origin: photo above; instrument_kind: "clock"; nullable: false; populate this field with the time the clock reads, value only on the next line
21:38
